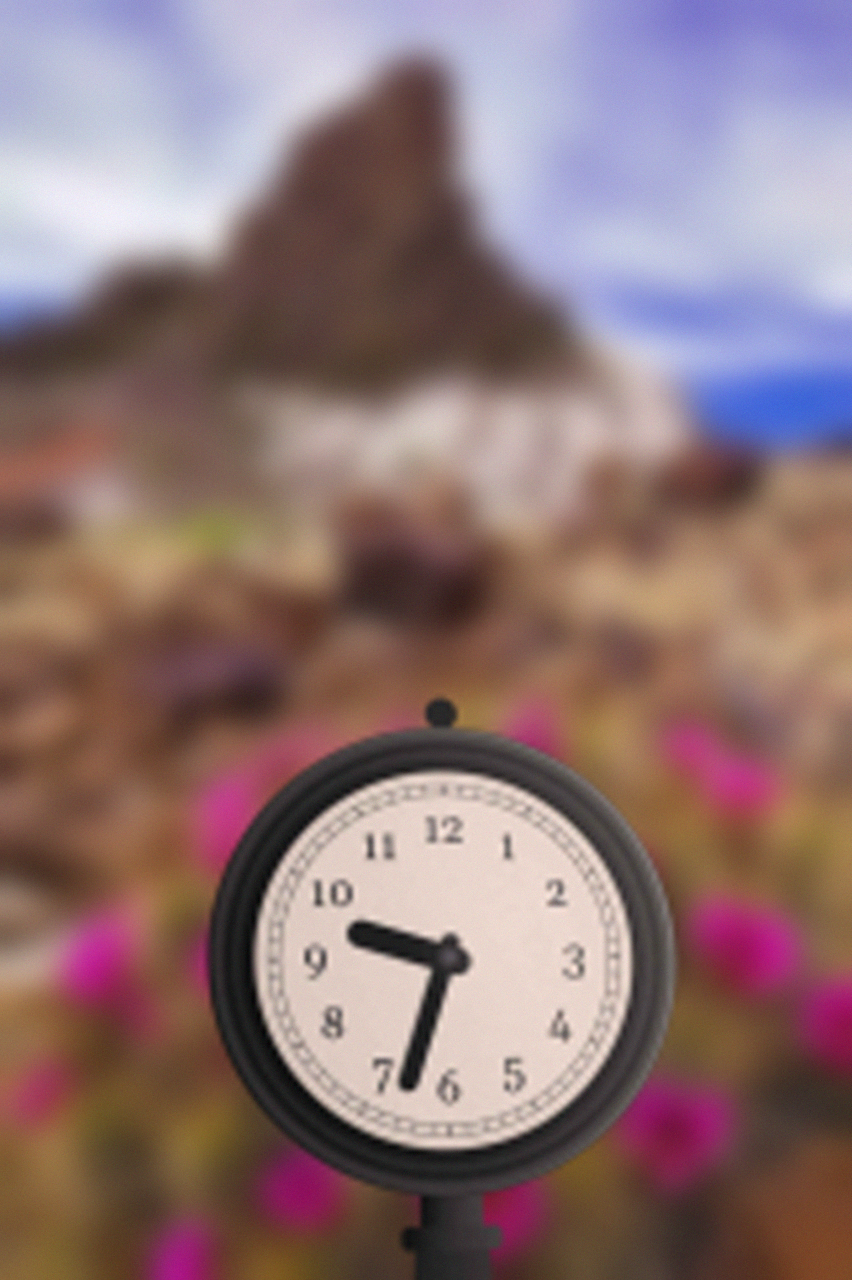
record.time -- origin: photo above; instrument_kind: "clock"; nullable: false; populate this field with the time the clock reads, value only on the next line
9:33
